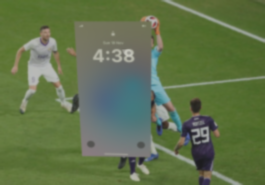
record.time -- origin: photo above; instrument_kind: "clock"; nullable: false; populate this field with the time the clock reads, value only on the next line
4:38
